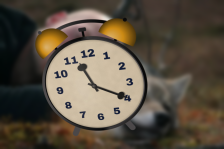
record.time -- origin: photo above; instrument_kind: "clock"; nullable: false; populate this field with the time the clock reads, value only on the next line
11:20
